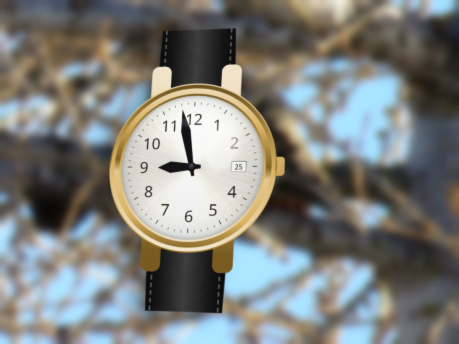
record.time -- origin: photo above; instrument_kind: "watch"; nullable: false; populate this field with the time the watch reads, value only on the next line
8:58
